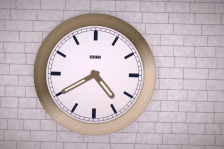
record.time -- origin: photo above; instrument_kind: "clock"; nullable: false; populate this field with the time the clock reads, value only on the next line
4:40
